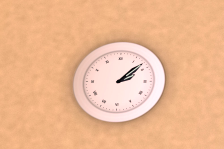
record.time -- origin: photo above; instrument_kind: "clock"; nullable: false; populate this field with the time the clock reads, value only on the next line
2:08
